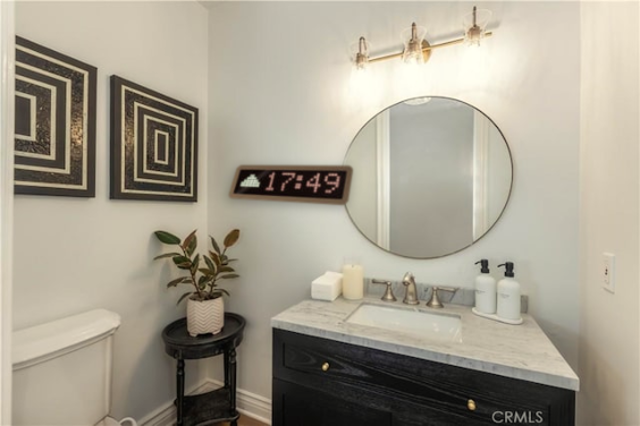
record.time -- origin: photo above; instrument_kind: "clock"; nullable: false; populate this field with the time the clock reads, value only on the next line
17:49
